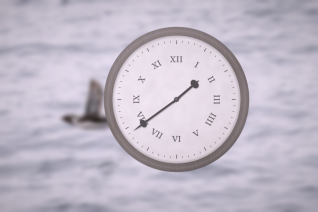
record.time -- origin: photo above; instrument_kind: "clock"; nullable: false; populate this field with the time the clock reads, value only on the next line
1:39
